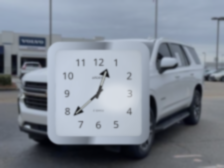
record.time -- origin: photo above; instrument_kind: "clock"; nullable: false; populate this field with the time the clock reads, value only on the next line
12:38
